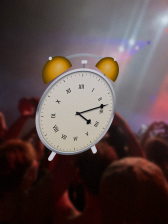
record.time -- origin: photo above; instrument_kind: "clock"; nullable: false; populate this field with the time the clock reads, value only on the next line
4:13
